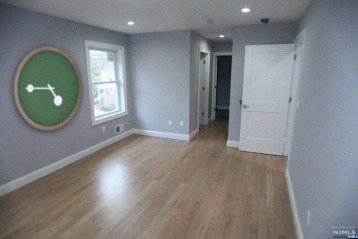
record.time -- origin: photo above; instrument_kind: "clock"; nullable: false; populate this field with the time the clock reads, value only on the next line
4:45
